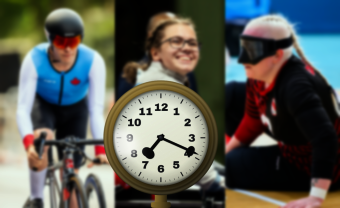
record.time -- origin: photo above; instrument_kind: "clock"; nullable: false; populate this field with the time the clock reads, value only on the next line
7:19
